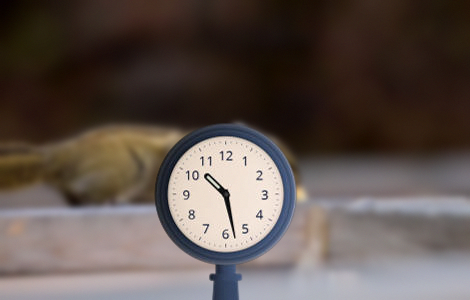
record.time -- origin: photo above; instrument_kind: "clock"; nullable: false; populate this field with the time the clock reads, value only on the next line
10:28
